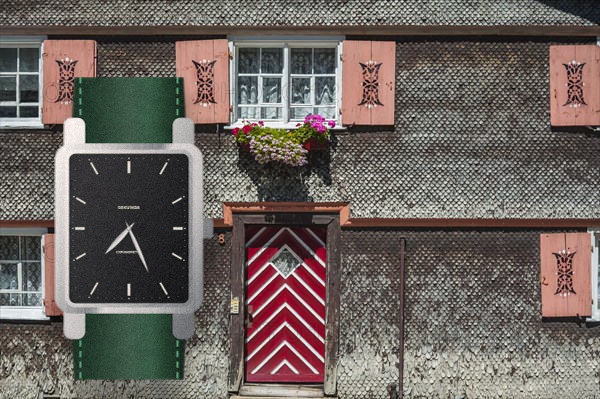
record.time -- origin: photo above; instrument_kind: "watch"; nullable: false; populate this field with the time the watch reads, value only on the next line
7:26
